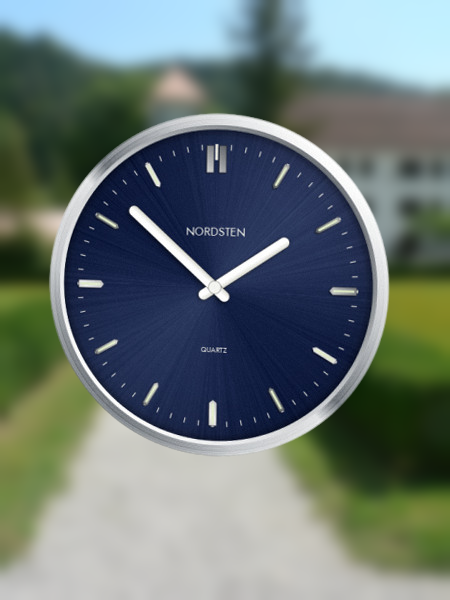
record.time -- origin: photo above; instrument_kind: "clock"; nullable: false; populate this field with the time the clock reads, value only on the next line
1:52
